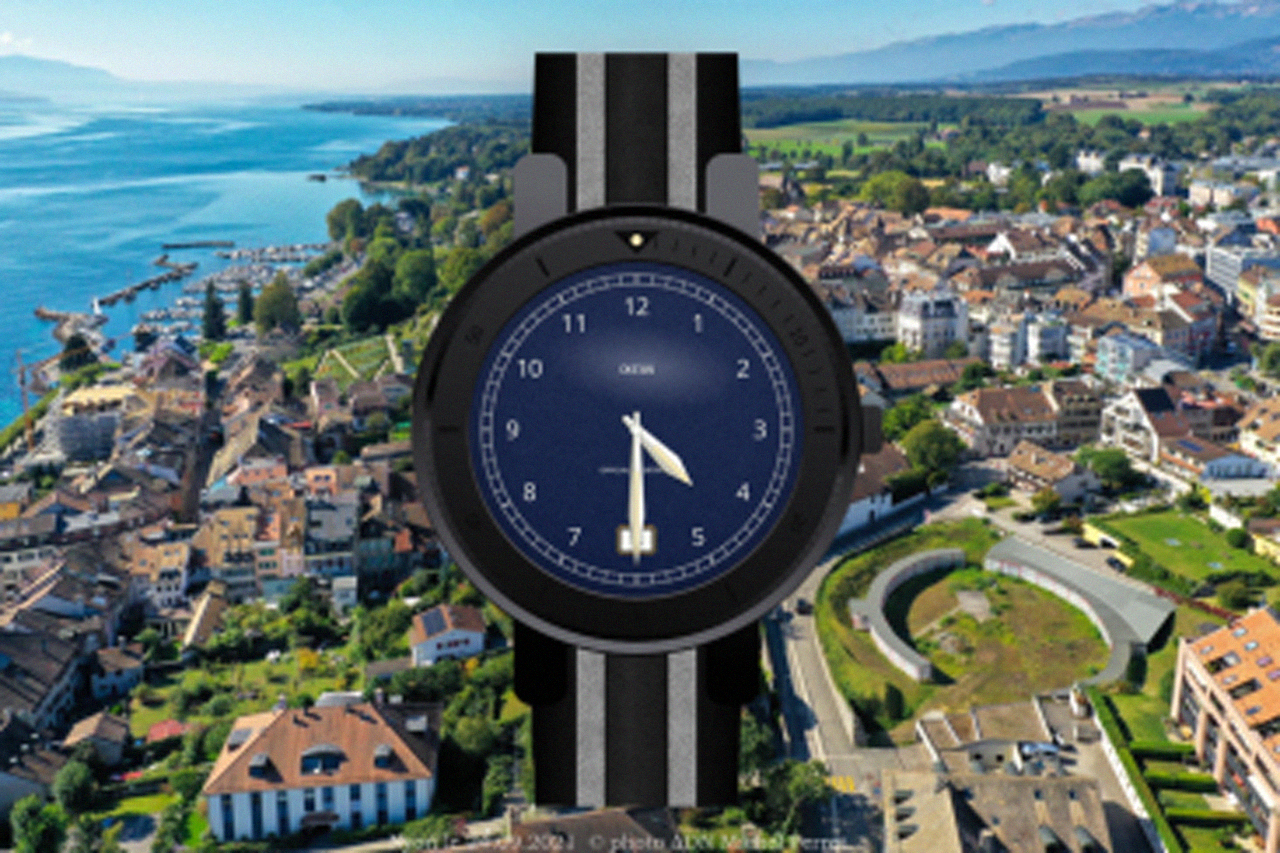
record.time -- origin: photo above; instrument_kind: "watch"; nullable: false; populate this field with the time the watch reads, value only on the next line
4:30
